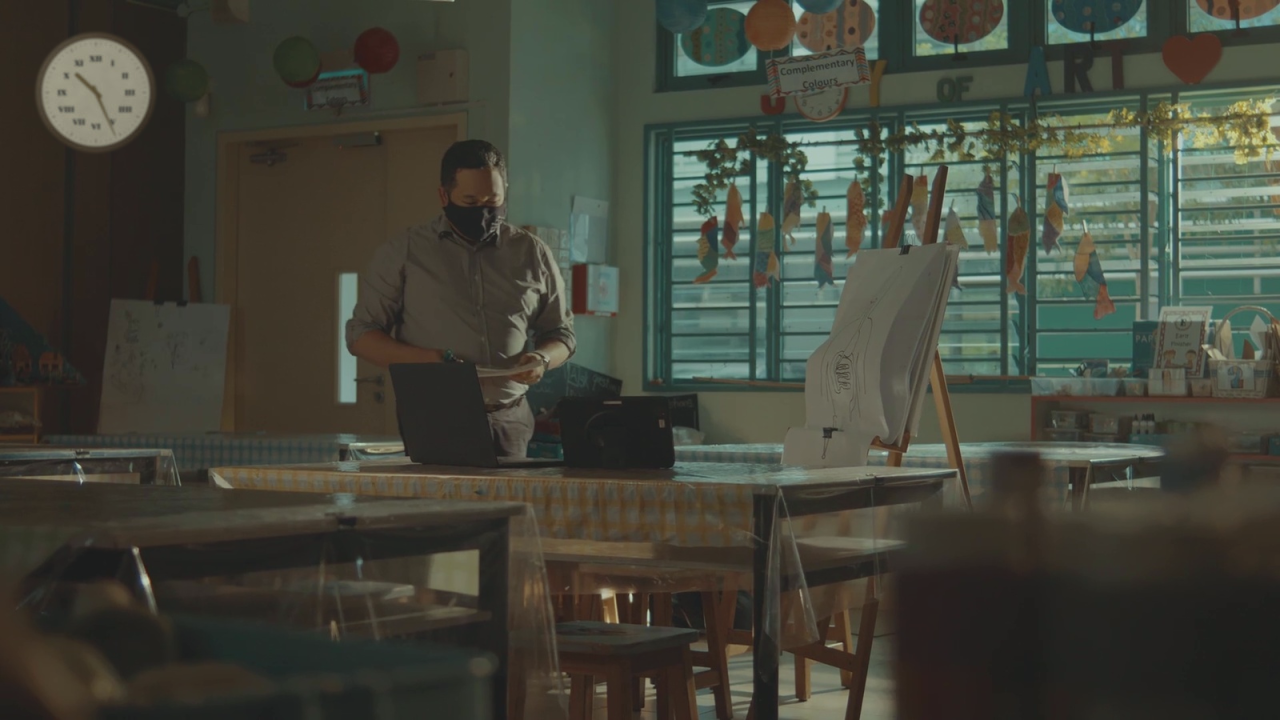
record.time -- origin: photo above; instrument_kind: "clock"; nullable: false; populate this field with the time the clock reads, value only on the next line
10:26
